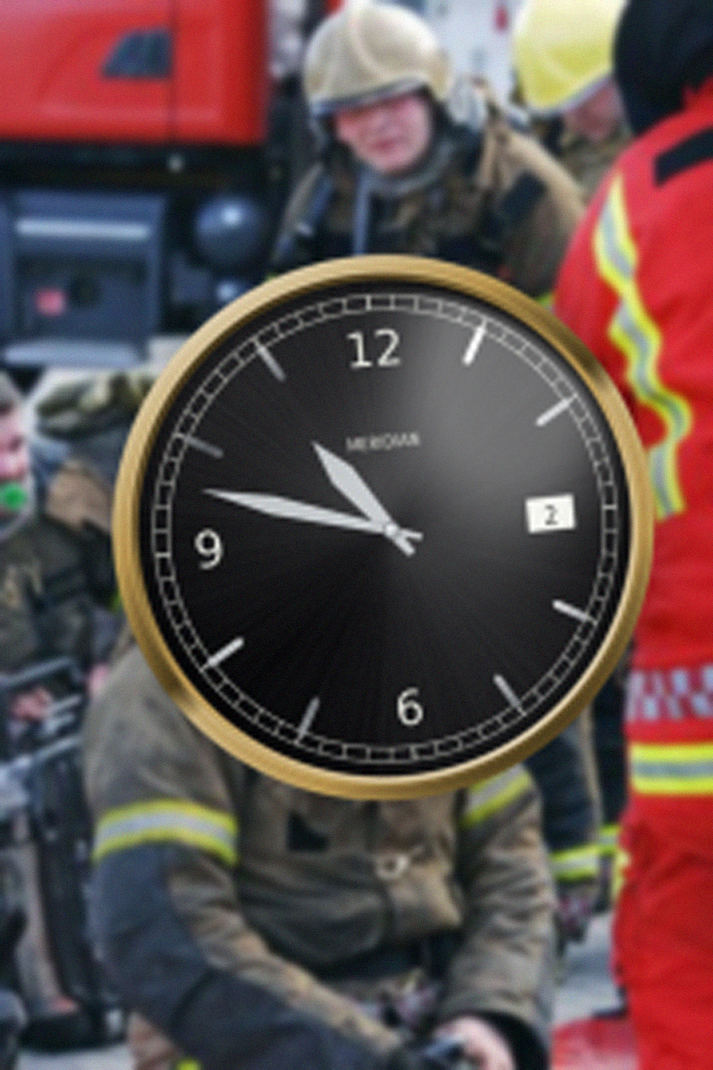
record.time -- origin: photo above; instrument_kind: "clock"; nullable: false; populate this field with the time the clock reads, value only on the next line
10:48
